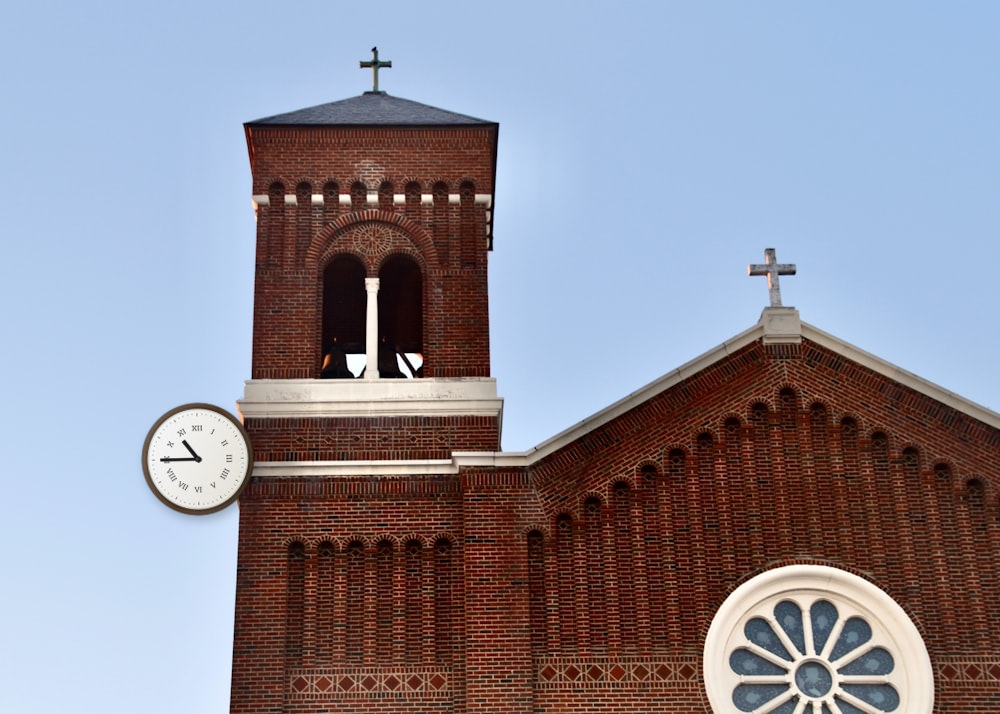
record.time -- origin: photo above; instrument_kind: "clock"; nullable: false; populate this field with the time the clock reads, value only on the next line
10:45
